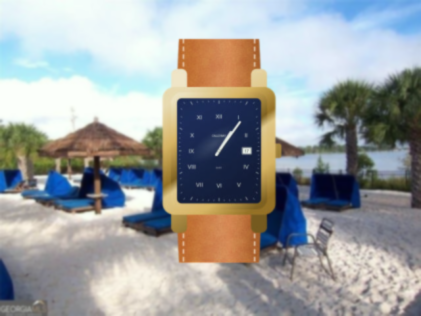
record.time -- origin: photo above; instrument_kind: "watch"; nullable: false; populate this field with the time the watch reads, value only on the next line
1:06
